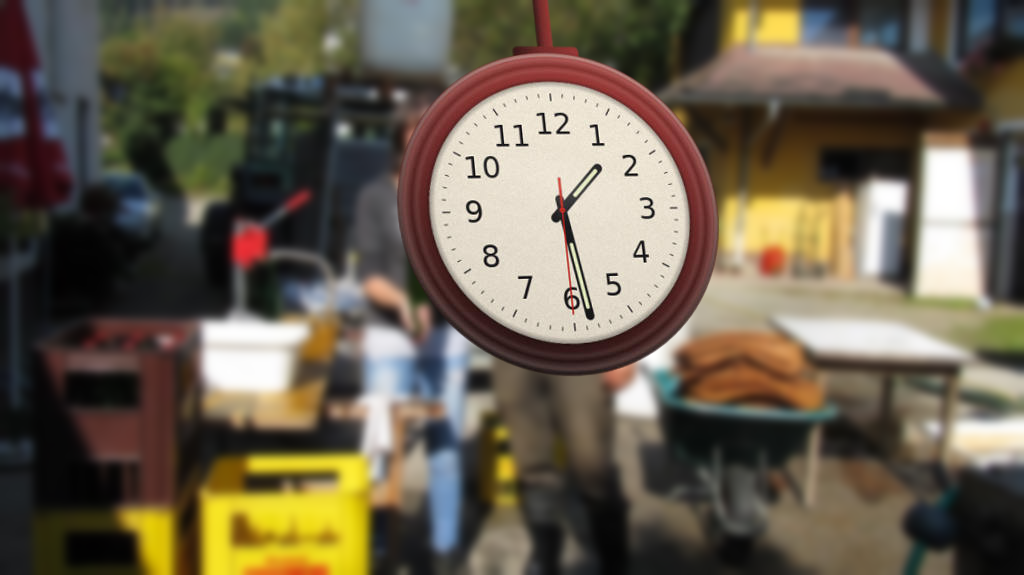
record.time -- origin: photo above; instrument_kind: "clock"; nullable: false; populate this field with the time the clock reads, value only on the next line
1:28:30
